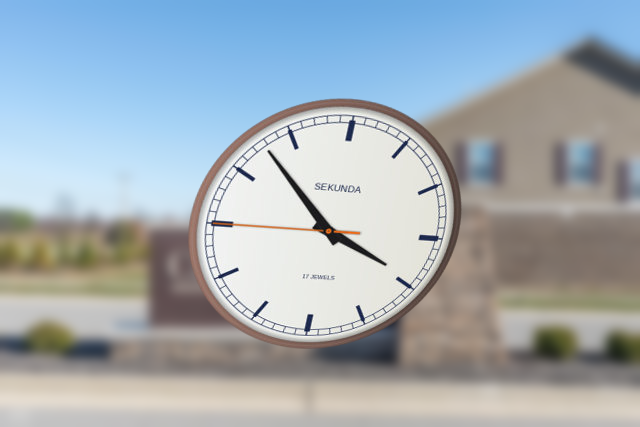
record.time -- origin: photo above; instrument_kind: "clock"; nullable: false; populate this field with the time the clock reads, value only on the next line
3:52:45
